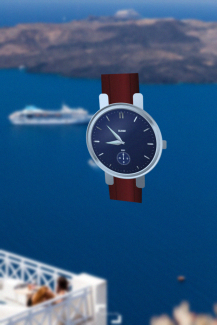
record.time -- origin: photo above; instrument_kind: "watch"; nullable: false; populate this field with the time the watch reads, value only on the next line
8:53
